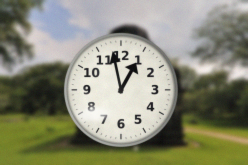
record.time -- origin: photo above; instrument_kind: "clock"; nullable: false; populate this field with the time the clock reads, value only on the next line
12:58
